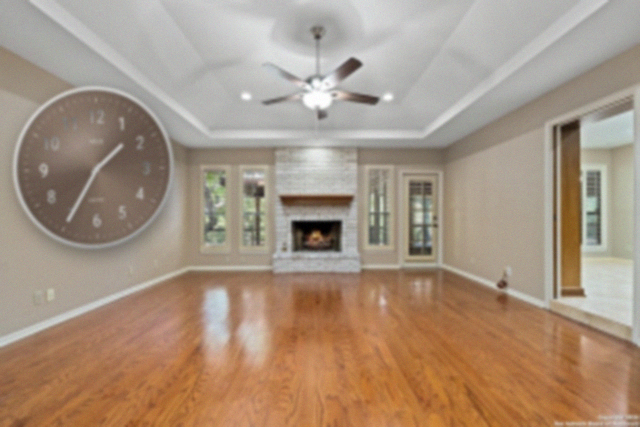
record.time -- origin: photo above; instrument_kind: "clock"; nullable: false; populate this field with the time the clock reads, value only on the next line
1:35
